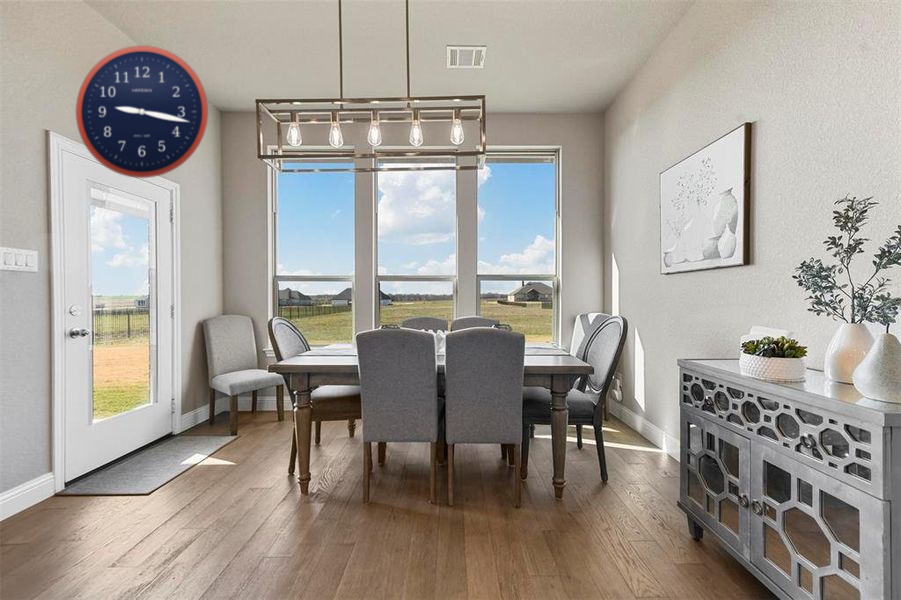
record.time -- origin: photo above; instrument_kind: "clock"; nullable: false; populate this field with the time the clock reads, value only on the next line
9:17
